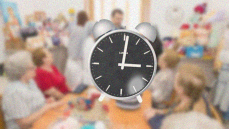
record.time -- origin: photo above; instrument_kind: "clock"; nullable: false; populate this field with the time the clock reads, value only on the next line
3:01
